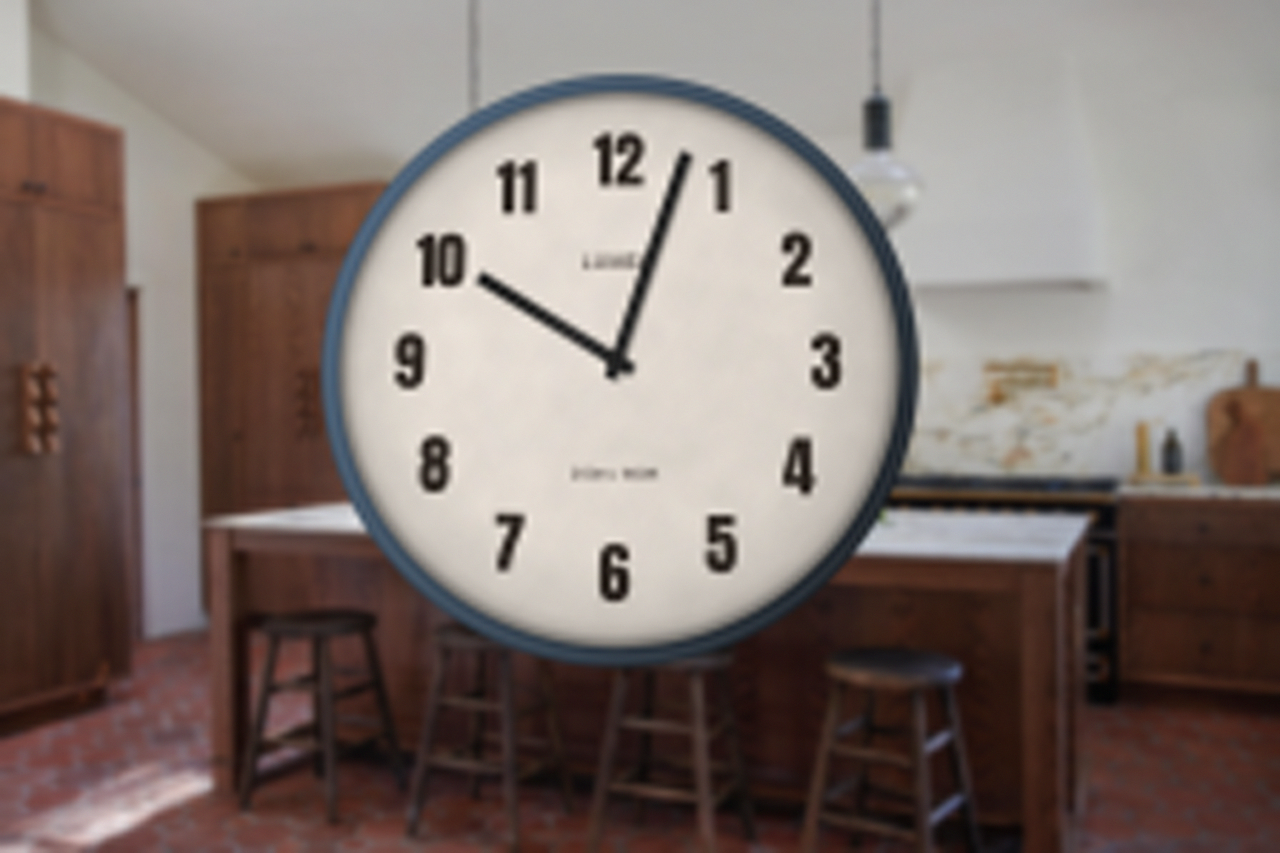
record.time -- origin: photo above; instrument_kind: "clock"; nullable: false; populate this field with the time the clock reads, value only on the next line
10:03
